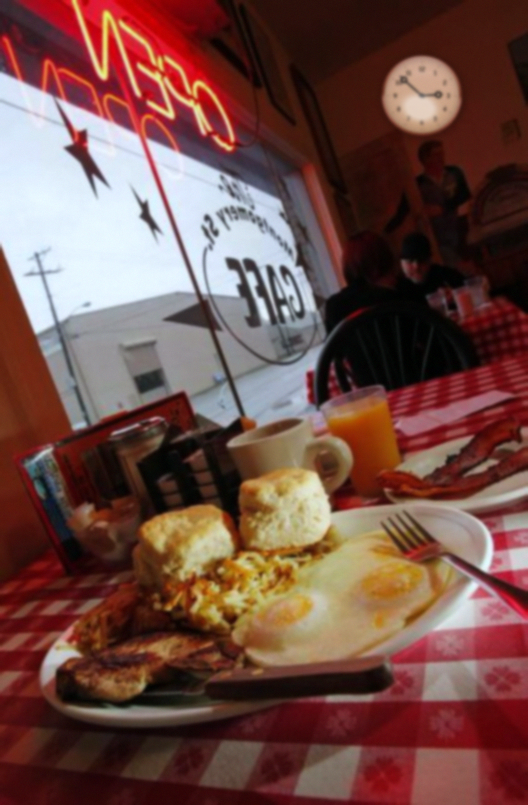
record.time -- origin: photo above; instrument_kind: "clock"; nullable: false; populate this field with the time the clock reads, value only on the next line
2:52
